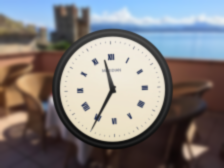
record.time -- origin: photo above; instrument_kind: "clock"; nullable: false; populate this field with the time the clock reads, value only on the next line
11:35
